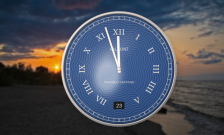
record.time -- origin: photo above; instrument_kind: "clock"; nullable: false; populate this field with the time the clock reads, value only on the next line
11:57
